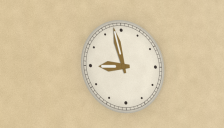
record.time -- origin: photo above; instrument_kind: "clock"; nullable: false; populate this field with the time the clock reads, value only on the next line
8:58
